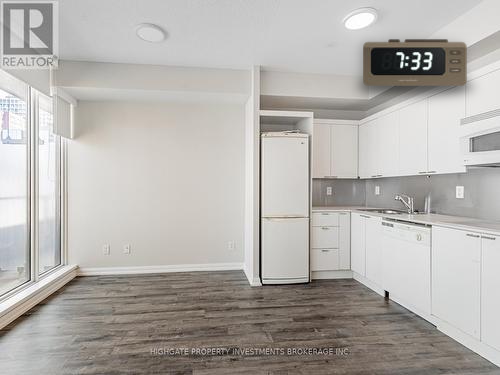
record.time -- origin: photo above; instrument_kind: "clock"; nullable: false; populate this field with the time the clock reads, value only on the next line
7:33
